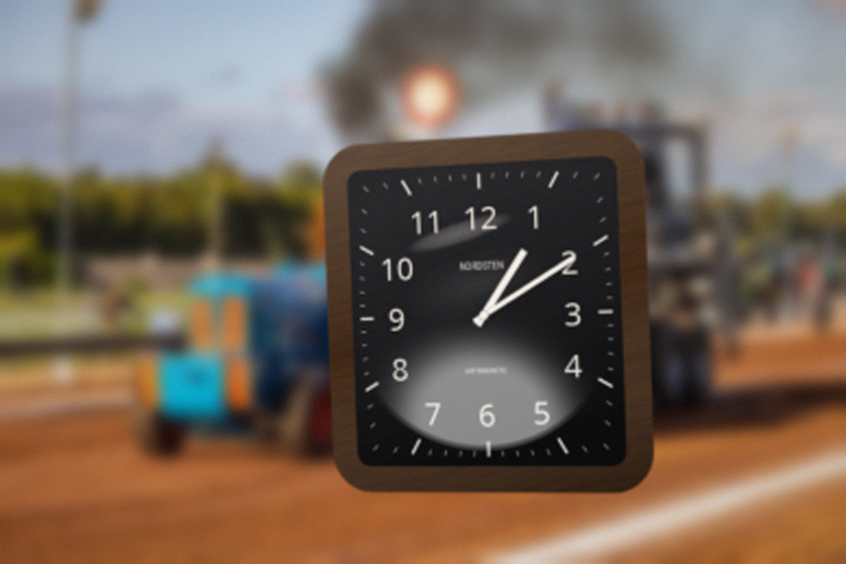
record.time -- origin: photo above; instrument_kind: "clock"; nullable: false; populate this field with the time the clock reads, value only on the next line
1:10
